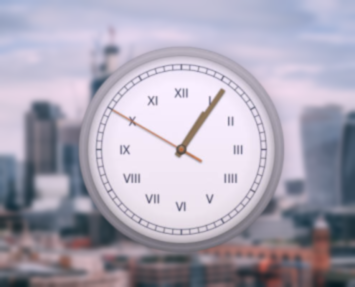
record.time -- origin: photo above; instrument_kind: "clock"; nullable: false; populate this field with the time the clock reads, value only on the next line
1:05:50
